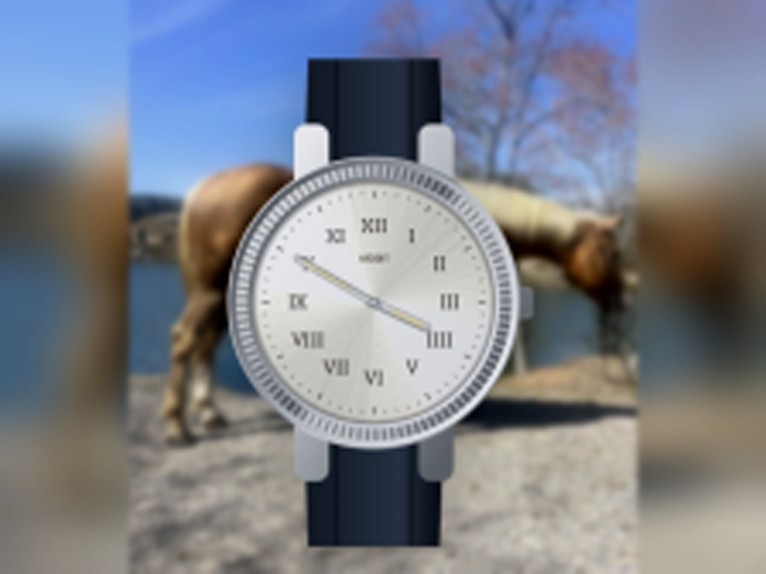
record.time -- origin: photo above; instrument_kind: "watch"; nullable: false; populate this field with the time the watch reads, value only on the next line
3:50
